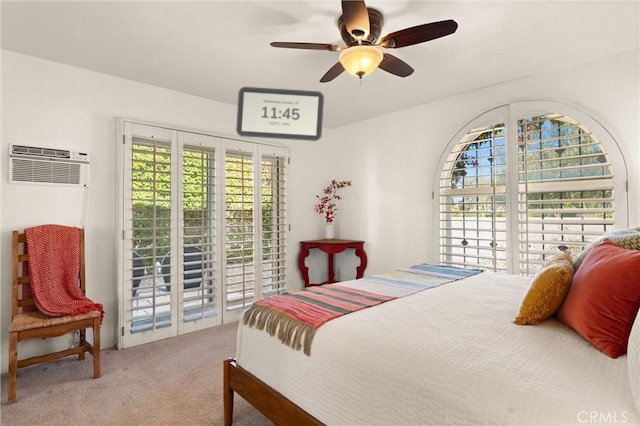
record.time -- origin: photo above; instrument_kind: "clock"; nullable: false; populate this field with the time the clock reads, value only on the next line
11:45
